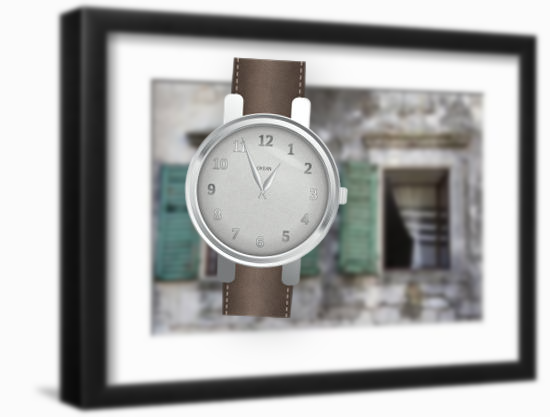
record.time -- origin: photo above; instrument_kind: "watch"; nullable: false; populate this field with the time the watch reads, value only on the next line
12:56
